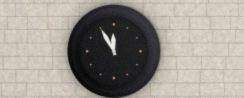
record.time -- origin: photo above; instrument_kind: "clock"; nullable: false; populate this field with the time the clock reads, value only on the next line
11:55
